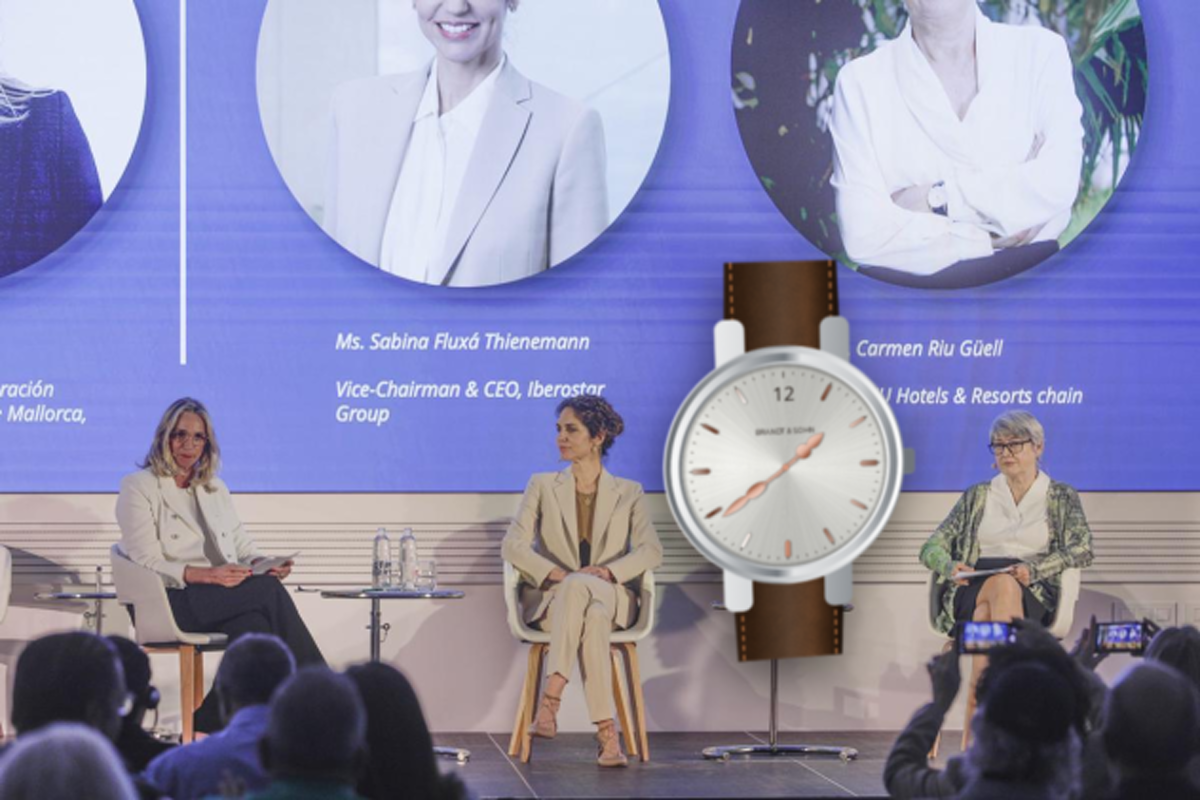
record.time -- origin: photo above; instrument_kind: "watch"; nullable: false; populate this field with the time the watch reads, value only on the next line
1:39
